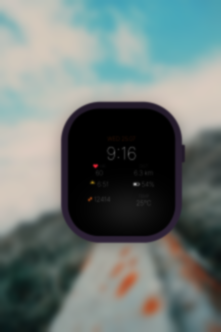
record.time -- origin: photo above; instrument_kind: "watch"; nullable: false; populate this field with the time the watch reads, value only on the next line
9:16
